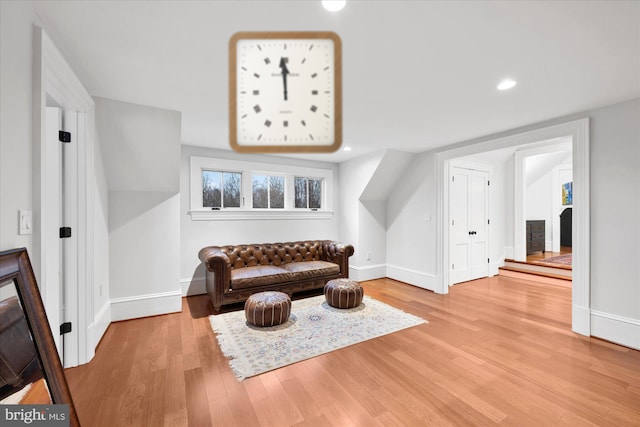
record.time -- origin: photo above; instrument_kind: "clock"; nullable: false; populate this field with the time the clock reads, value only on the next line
11:59
